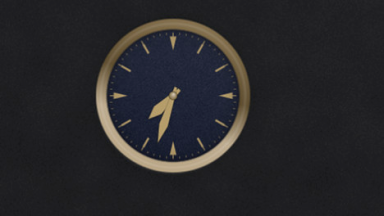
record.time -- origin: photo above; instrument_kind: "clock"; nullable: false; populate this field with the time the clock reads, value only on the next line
7:33
